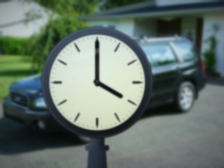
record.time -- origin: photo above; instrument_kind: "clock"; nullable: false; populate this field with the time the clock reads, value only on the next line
4:00
